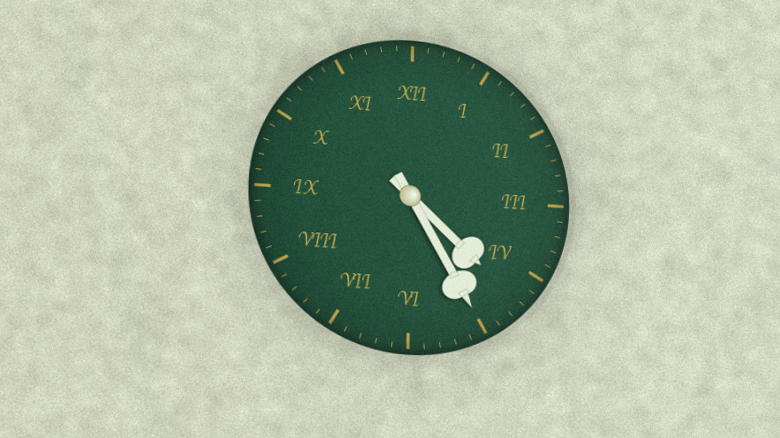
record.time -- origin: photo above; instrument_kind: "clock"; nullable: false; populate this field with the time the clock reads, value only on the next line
4:25
